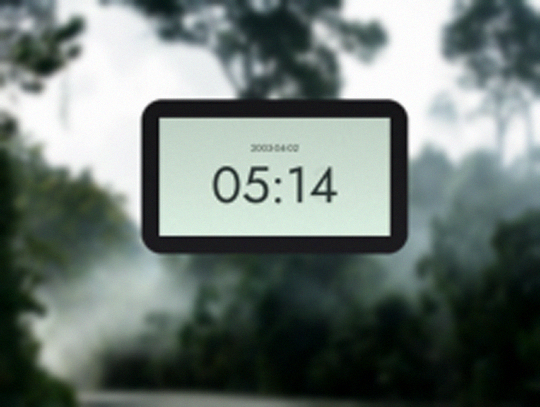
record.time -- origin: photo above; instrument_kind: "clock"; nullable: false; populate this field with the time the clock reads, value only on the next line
5:14
